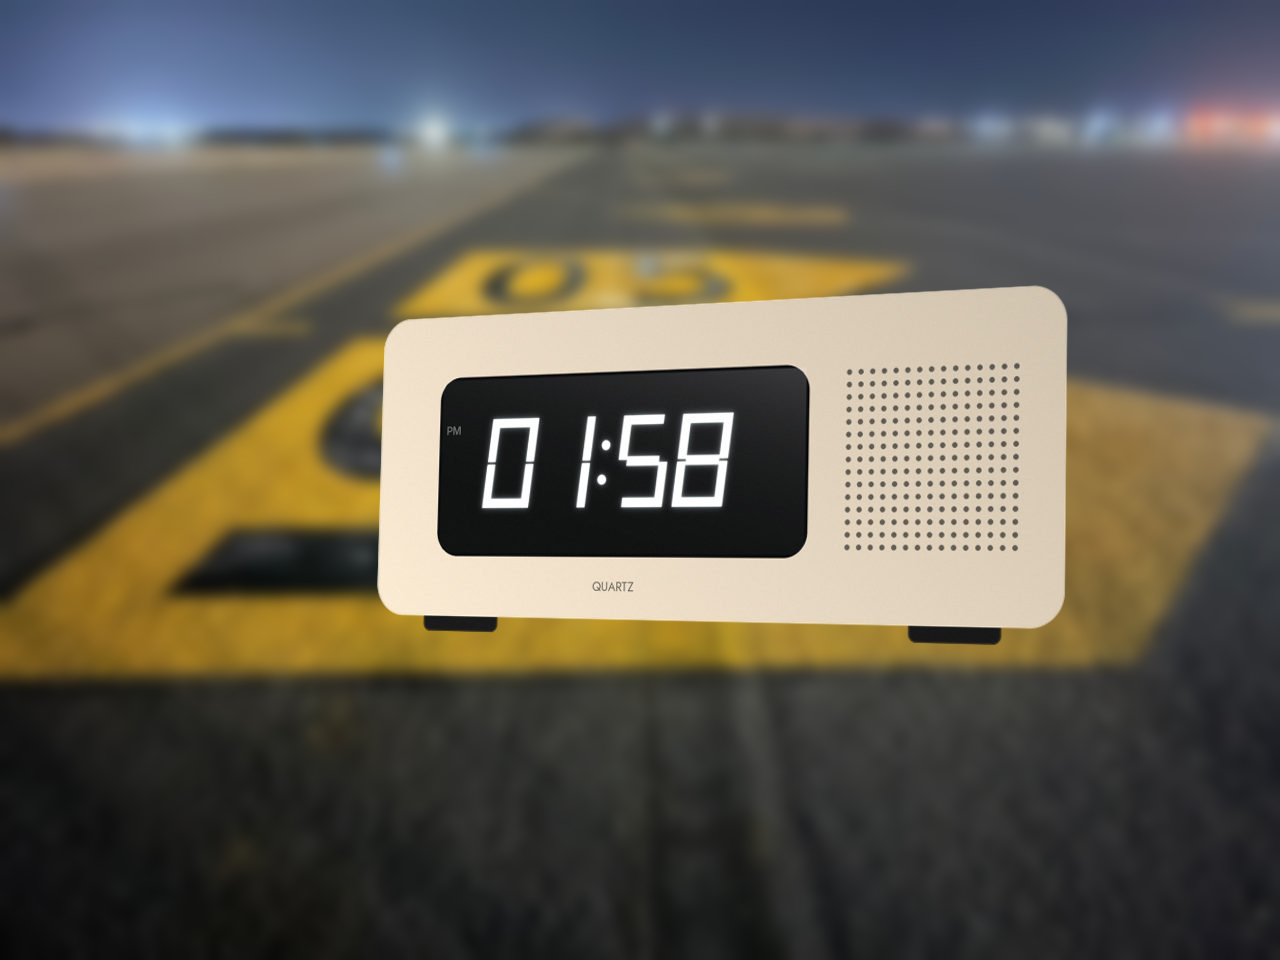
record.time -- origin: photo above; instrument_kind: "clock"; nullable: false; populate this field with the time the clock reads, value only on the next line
1:58
